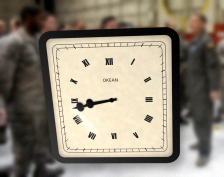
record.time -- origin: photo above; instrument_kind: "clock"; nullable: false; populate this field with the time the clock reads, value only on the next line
8:43
